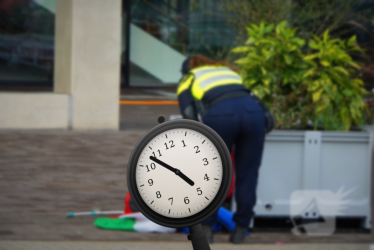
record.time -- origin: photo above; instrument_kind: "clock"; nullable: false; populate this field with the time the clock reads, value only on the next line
4:53
